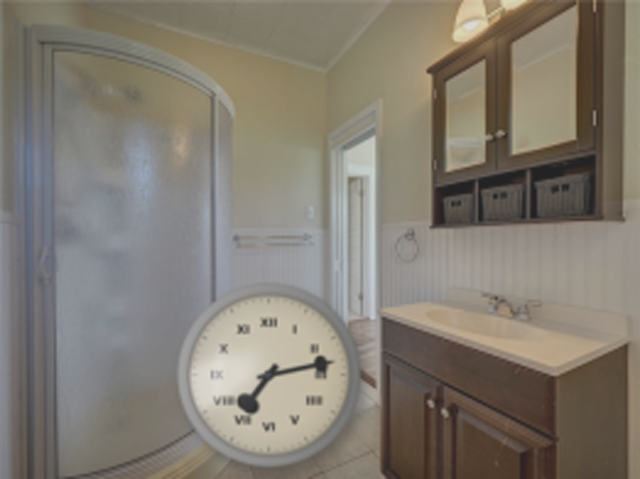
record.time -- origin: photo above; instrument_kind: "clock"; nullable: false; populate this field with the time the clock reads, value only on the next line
7:13
